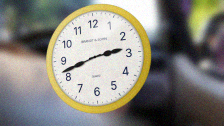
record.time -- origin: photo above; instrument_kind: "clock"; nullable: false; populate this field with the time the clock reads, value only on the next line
2:42
